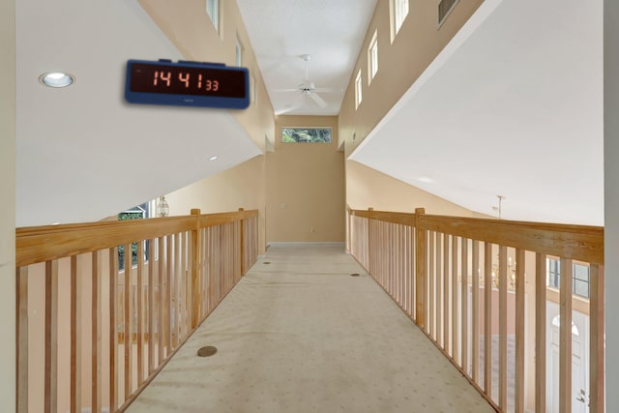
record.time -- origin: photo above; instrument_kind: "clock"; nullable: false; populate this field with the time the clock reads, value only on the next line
14:41:33
